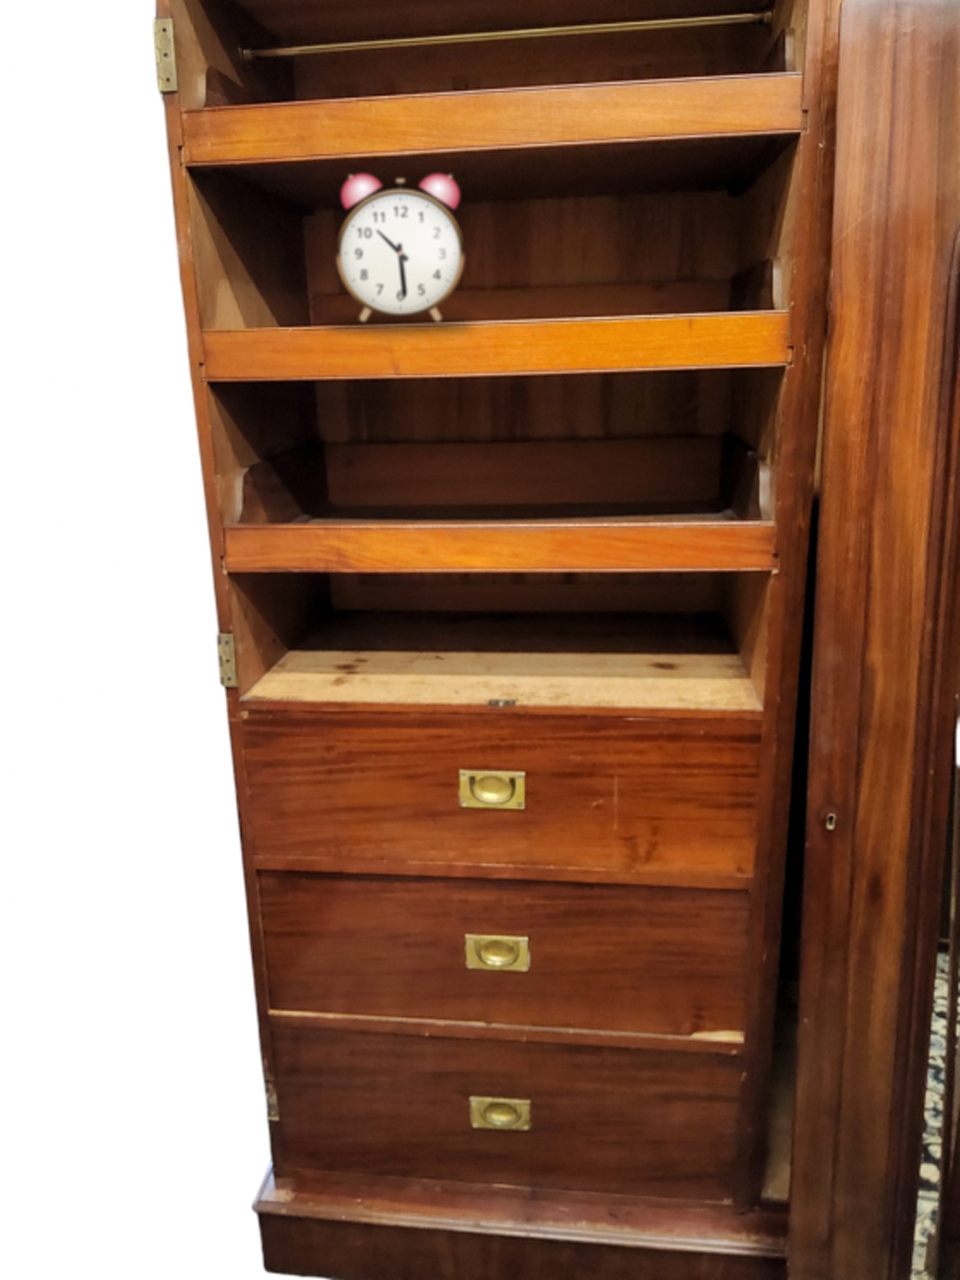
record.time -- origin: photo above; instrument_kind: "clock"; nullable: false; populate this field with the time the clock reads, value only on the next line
10:29
